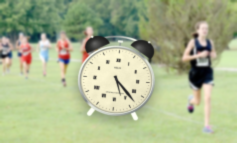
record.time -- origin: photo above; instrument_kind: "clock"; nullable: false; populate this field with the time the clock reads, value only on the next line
5:23
